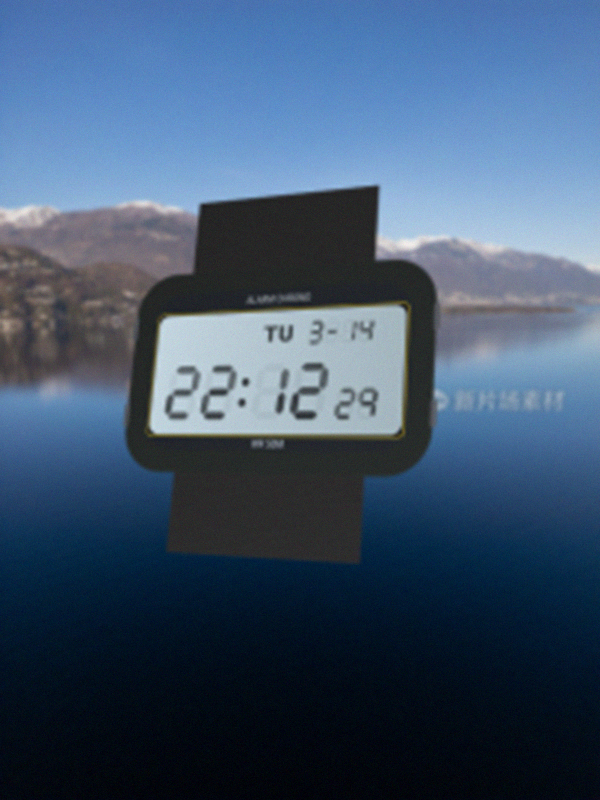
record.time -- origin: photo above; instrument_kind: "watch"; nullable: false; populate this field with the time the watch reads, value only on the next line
22:12:29
